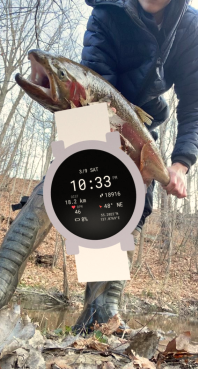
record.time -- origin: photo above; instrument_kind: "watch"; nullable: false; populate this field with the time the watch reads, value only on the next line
10:33
